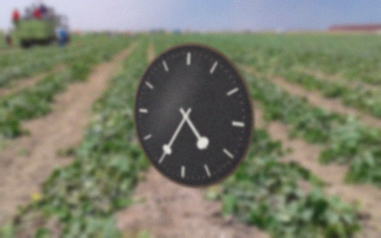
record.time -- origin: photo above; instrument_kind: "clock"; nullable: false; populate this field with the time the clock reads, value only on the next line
4:35
